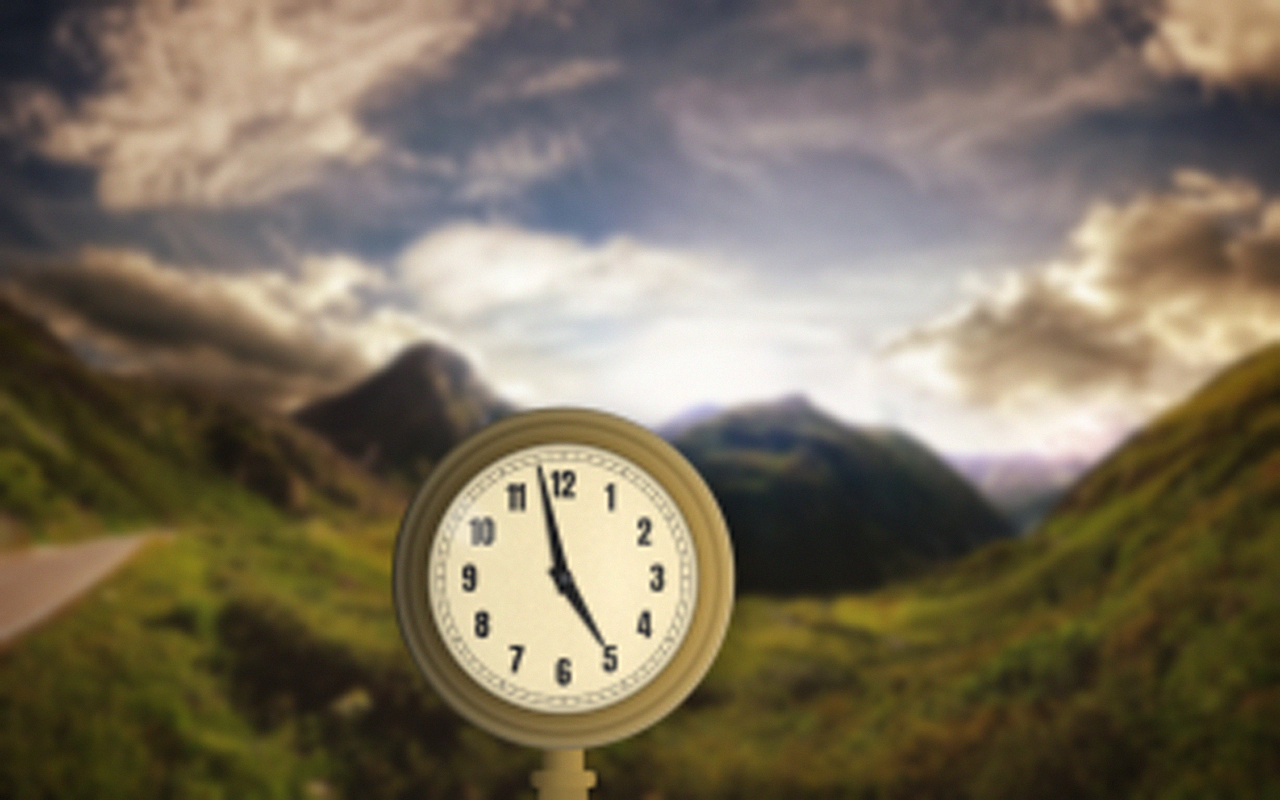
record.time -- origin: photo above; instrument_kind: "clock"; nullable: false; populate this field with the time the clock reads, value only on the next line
4:58
